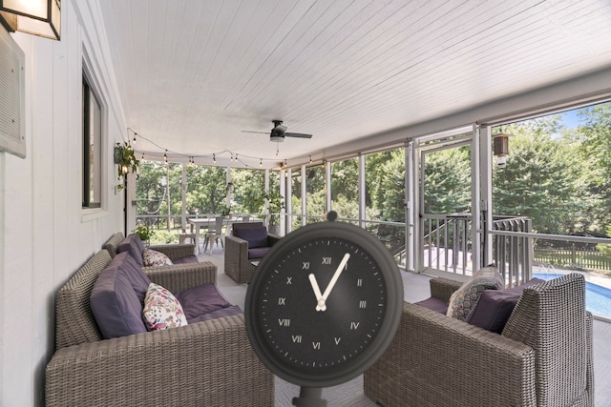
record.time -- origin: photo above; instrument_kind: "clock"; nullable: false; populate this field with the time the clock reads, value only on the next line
11:04
